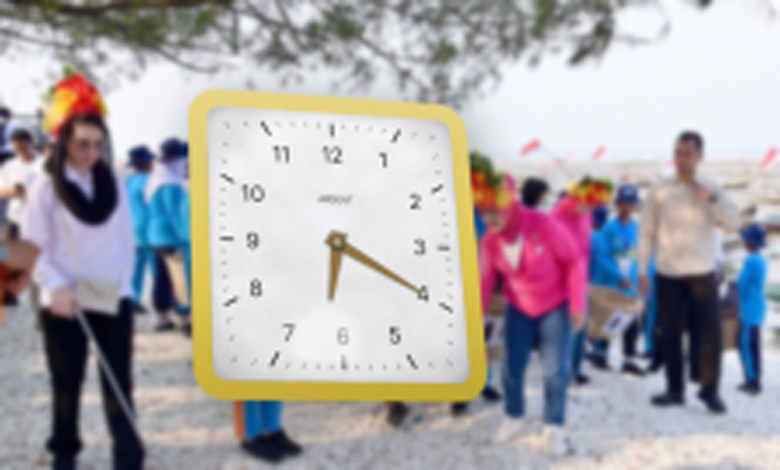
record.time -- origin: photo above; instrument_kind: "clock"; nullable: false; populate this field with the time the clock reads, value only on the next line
6:20
